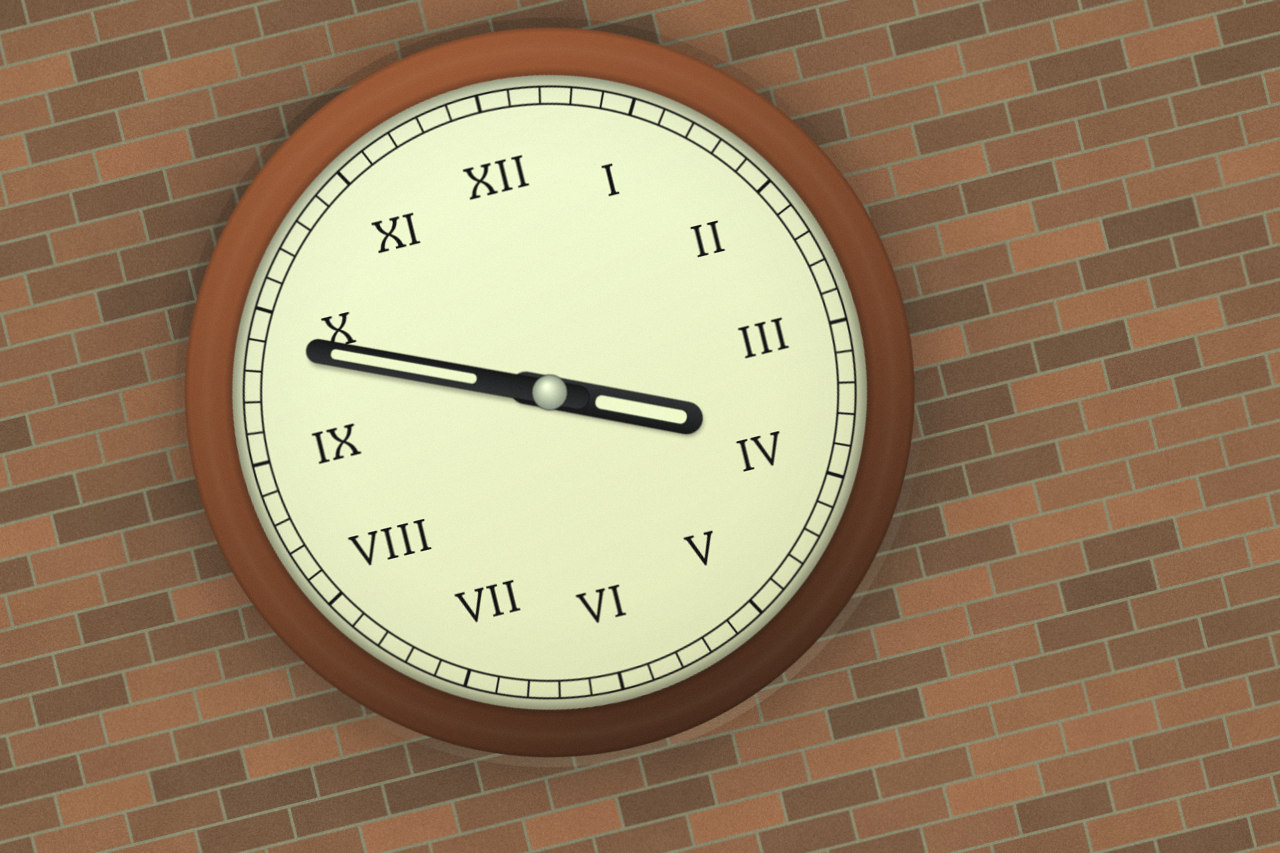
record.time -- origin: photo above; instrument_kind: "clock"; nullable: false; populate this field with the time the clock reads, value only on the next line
3:49
